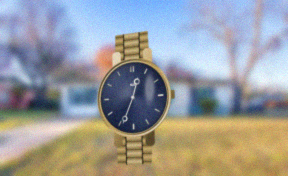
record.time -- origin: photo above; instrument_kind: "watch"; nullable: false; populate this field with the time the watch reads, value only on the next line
12:34
